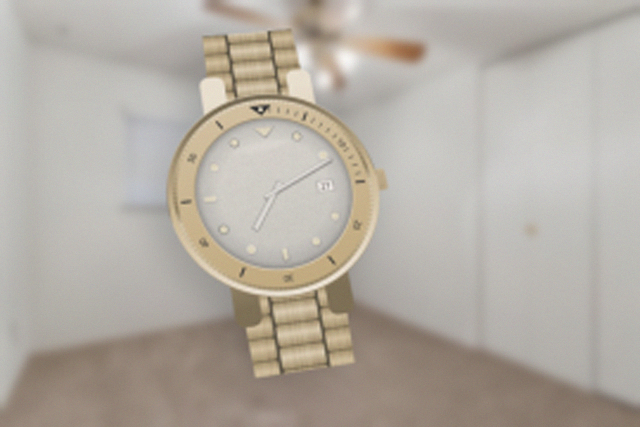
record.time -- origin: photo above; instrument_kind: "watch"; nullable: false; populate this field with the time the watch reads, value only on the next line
7:11
